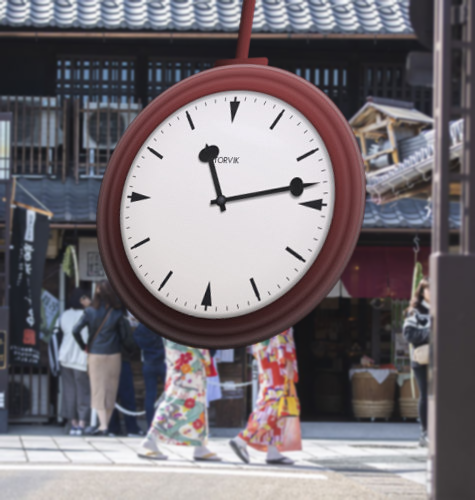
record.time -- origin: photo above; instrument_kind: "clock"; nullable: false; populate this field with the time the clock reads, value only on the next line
11:13
